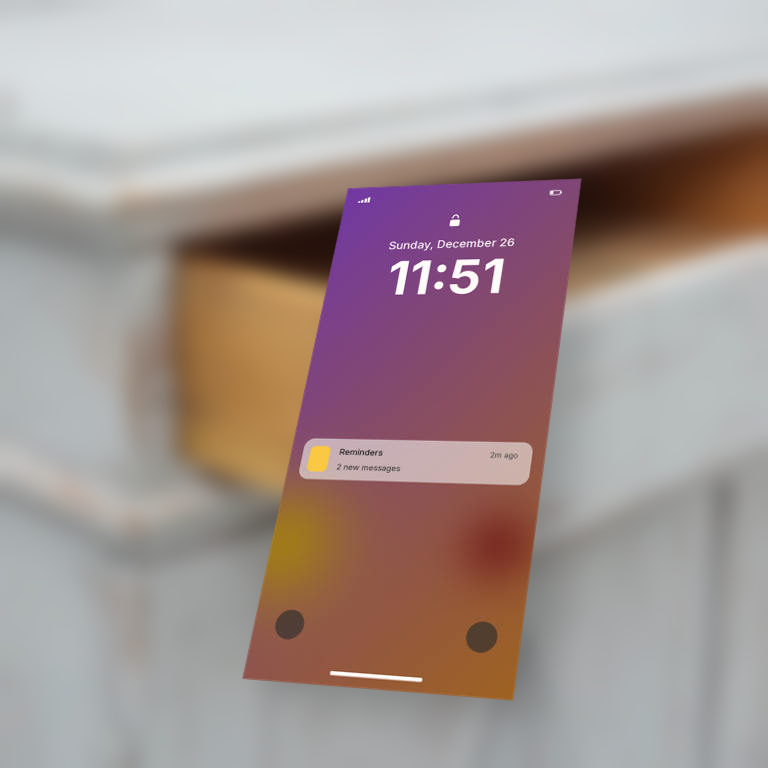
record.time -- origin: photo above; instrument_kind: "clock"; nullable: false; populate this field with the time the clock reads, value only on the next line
11:51
